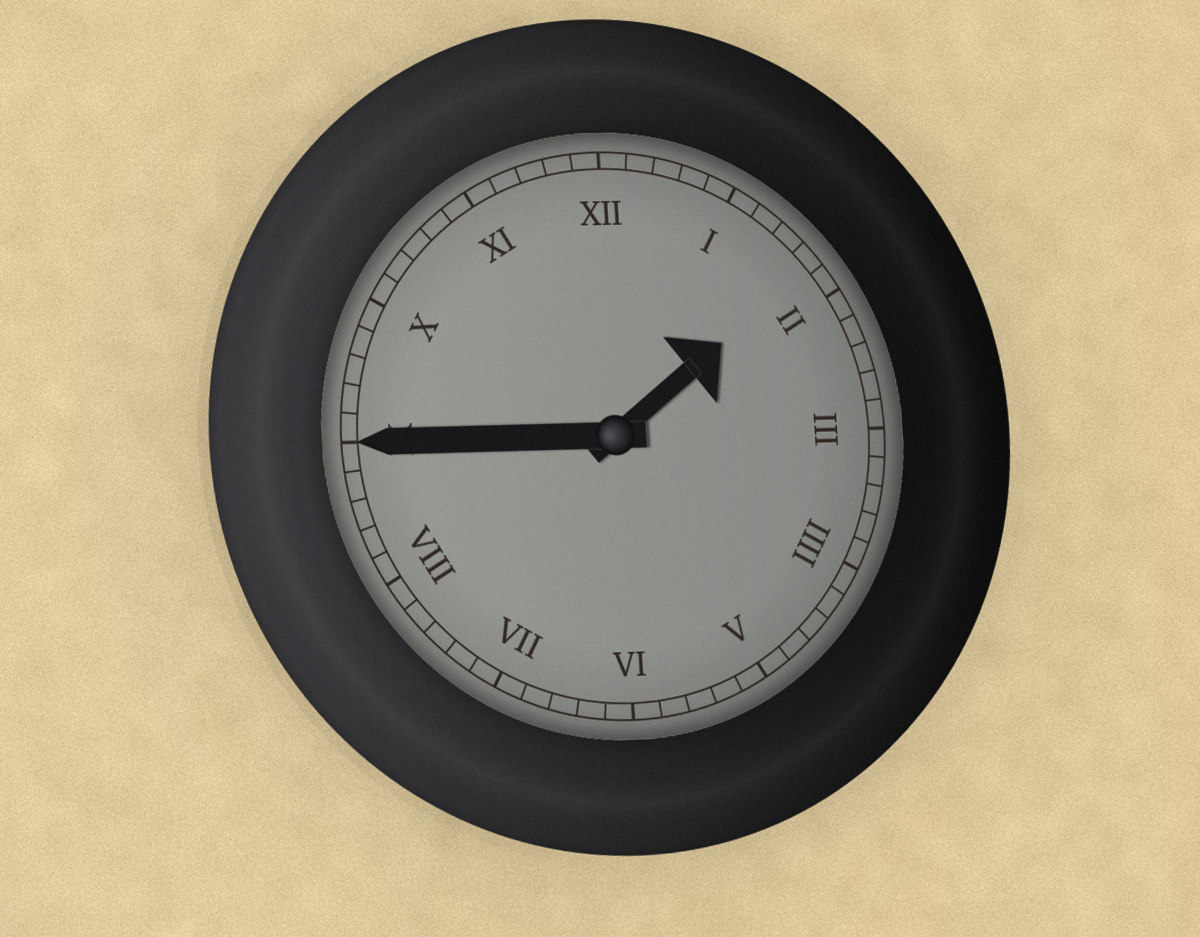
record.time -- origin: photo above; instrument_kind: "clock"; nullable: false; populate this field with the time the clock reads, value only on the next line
1:45
